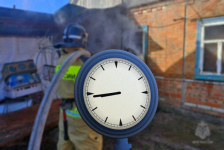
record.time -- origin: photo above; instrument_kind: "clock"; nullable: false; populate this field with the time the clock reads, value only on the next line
8:44
